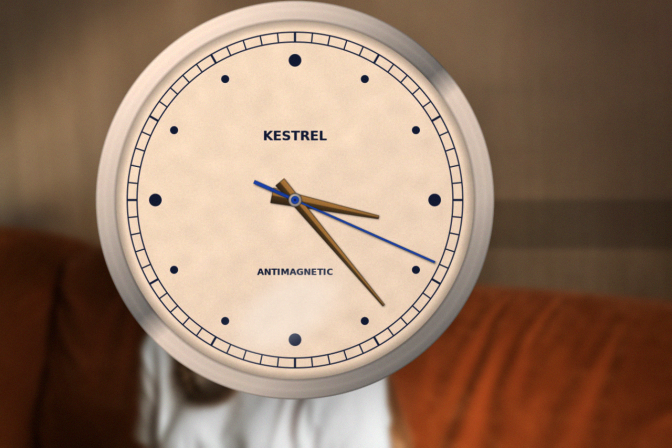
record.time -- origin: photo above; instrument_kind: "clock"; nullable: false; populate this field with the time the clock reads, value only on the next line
3:23:19
